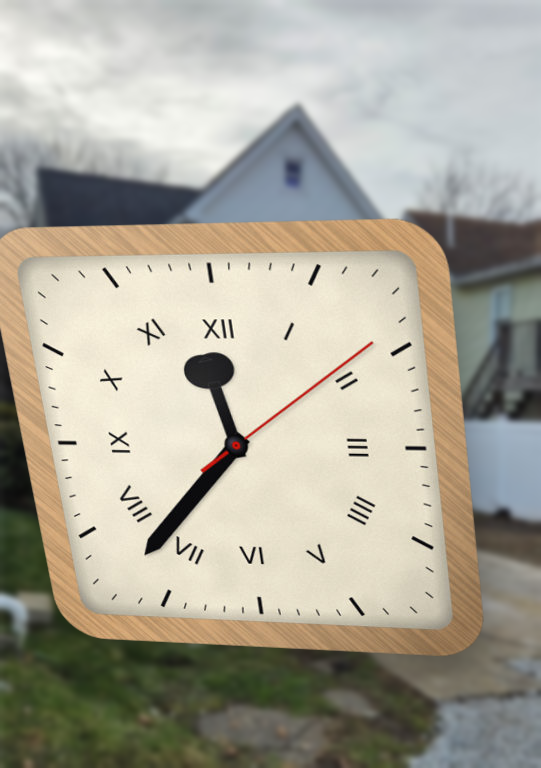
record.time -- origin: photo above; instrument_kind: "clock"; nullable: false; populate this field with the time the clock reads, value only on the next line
11:37:09
